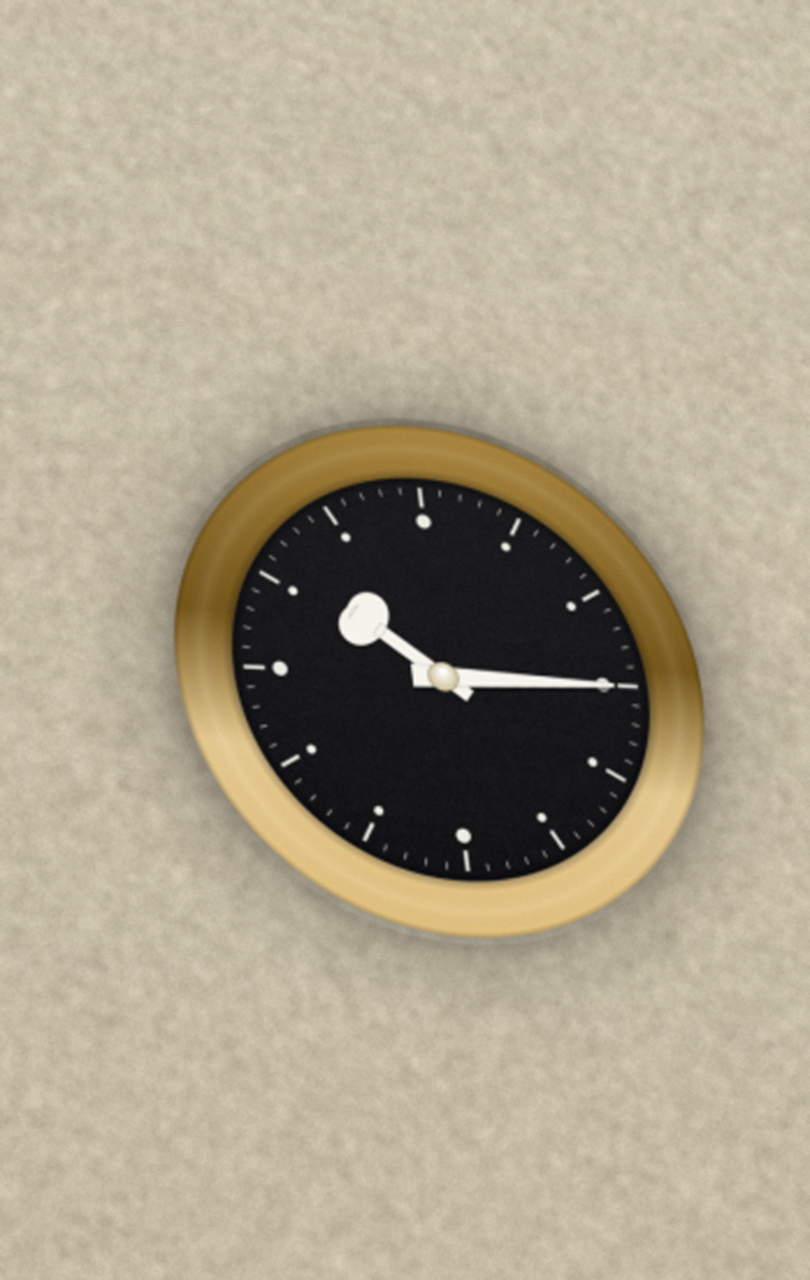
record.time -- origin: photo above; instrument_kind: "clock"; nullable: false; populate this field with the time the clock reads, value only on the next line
10:15
